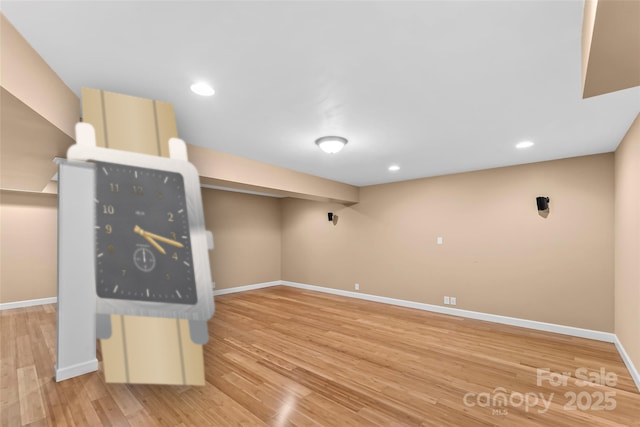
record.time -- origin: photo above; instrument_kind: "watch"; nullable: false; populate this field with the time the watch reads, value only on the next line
4:17
